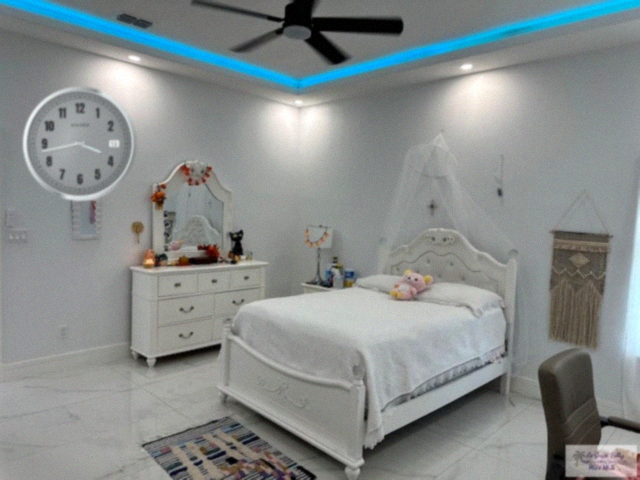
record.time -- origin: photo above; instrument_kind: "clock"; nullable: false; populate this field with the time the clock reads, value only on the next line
3:43
